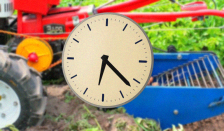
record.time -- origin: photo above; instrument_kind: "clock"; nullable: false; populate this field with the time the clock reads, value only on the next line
6:22
